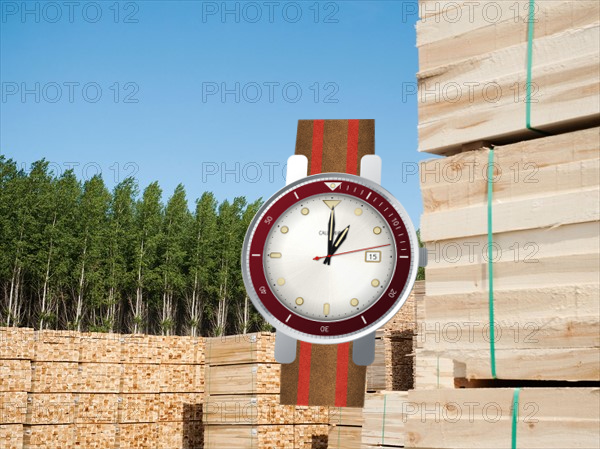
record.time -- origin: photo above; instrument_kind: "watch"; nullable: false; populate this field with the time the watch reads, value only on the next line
1:00:13
